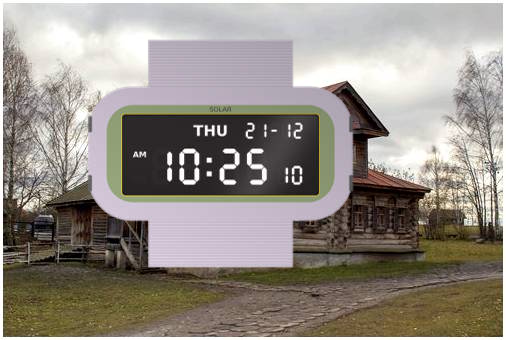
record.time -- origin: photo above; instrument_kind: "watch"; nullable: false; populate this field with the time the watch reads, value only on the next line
10:25:10
